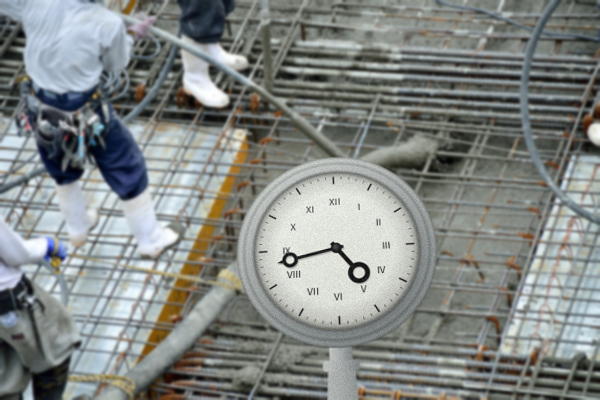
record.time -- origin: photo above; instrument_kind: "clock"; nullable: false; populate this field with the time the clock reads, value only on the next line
4:43
